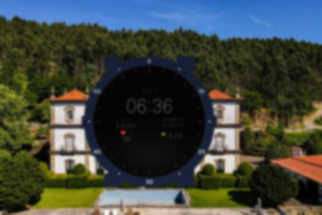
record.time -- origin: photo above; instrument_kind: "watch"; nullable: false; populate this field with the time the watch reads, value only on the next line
6:36
